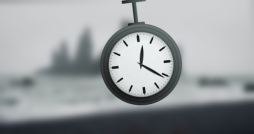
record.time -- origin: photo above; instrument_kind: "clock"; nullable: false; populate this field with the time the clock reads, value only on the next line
12:21
